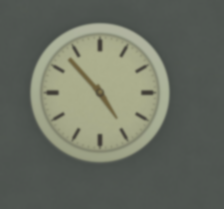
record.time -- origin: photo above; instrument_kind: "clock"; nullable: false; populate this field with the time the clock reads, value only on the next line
4:53
